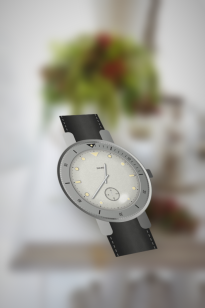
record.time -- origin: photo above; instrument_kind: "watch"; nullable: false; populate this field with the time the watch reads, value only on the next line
12:38
